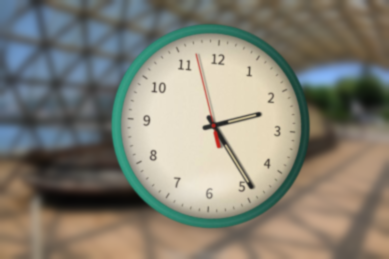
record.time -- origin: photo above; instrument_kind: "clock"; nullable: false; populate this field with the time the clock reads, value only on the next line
2:23:57
